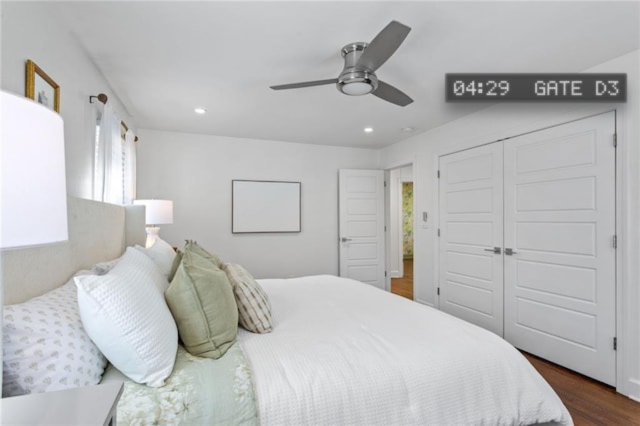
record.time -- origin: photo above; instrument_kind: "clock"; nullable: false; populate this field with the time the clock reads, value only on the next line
4:29
